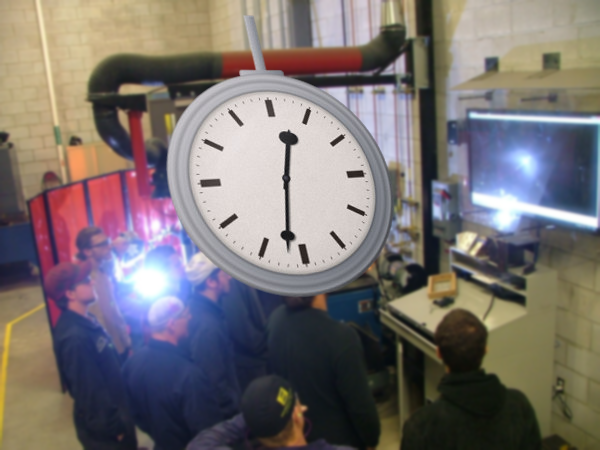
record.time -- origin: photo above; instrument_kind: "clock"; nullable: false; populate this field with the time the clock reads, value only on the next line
12:32
